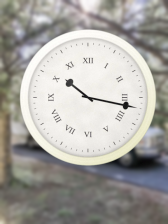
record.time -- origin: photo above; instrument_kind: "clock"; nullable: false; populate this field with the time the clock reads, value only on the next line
10:17
